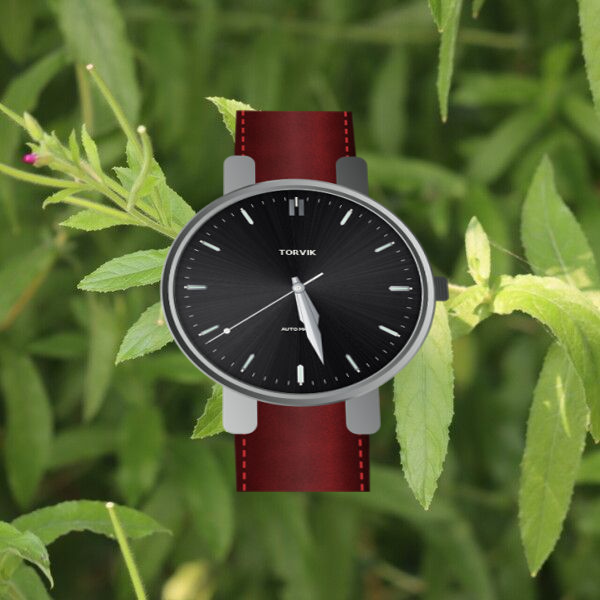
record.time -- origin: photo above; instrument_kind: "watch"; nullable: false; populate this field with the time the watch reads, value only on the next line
5:27:39
